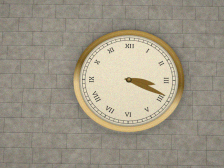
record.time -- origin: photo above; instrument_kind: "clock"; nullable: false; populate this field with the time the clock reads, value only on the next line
3:19
